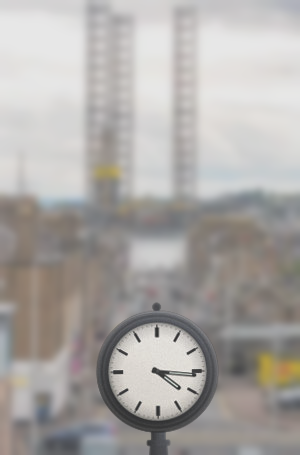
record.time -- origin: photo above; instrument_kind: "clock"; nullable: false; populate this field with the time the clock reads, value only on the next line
4:16
